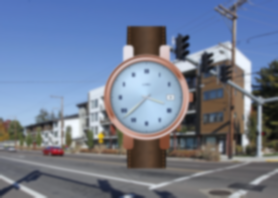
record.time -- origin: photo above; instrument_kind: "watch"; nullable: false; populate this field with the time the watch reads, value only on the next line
3:38
